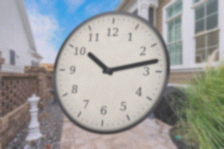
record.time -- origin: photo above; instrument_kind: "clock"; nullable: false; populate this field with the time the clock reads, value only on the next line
10:13
